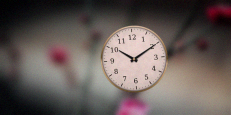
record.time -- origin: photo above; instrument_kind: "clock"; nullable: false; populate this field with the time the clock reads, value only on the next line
10:10
